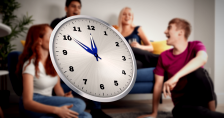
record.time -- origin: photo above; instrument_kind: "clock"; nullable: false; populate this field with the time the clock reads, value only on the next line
11:51
